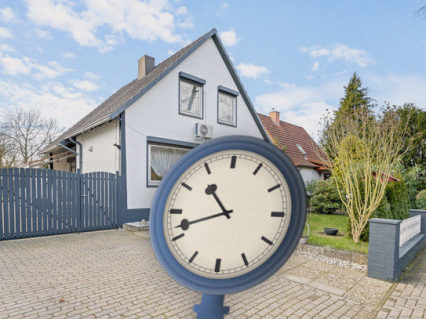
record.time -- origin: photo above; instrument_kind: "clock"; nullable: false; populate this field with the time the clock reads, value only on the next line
10:42
